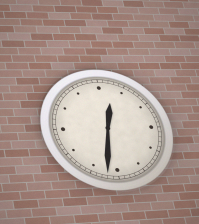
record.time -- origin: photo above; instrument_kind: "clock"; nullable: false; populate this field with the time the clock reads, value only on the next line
12:32
